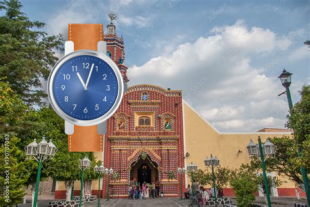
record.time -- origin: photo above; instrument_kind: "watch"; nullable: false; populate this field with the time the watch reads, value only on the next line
11:03
